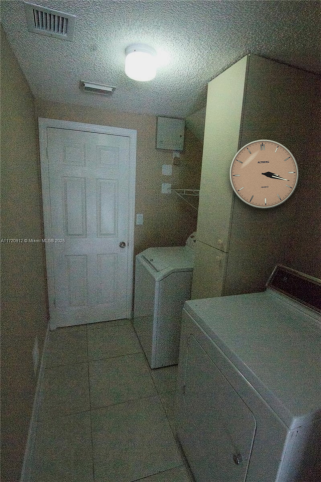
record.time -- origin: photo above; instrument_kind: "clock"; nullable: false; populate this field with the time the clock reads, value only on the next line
3:18
